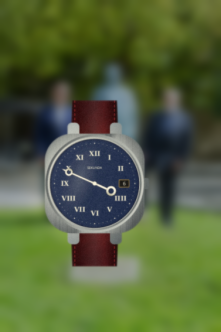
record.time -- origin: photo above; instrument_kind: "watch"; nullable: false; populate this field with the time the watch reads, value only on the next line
3:49
